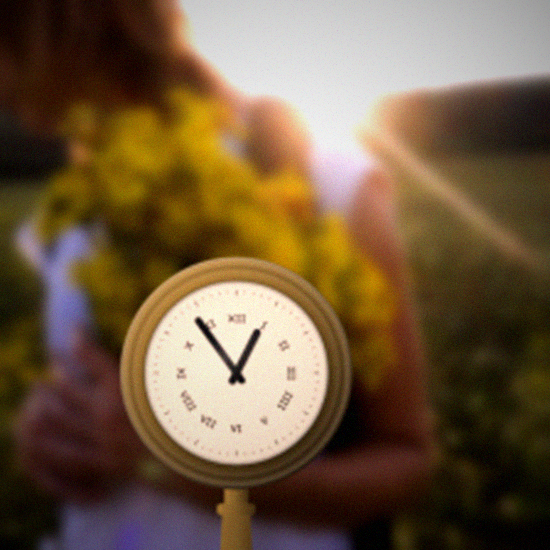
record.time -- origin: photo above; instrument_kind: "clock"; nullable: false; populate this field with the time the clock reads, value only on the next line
12:54
